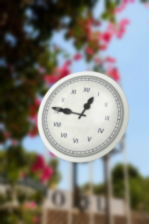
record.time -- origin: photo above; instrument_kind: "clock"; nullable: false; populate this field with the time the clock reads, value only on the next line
12:46
